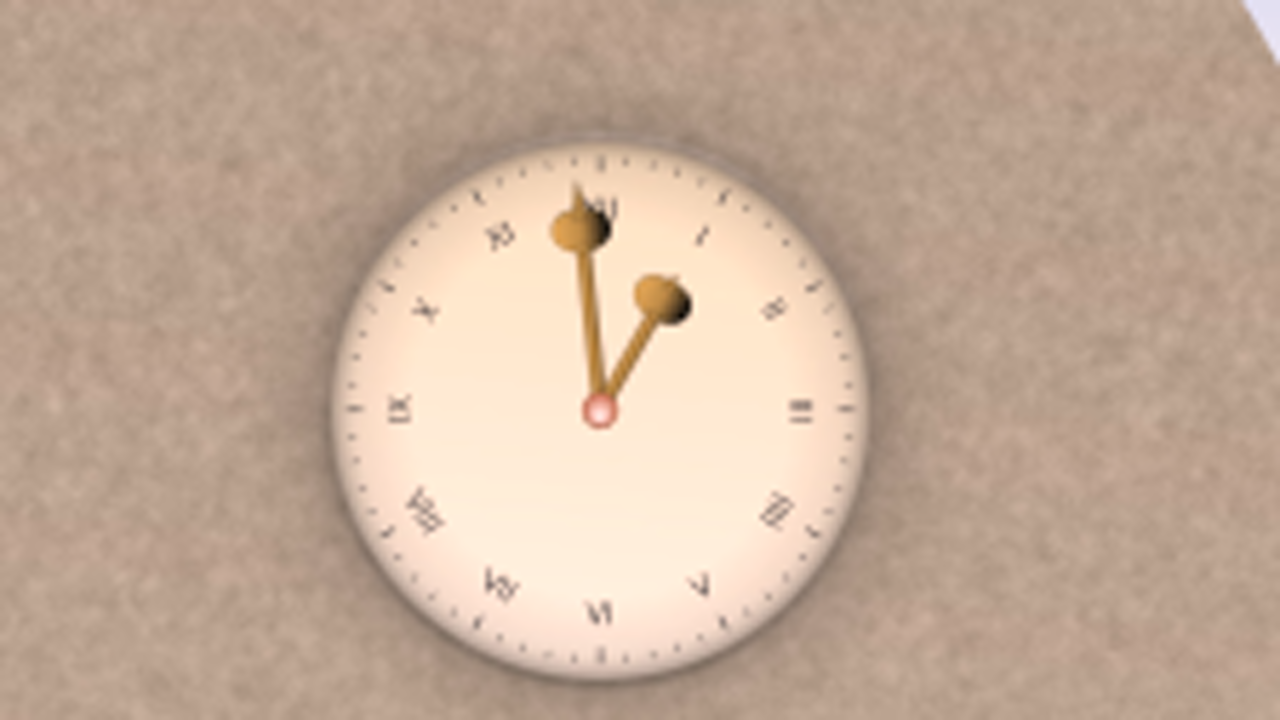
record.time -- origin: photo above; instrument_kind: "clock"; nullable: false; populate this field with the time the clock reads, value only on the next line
12:59
